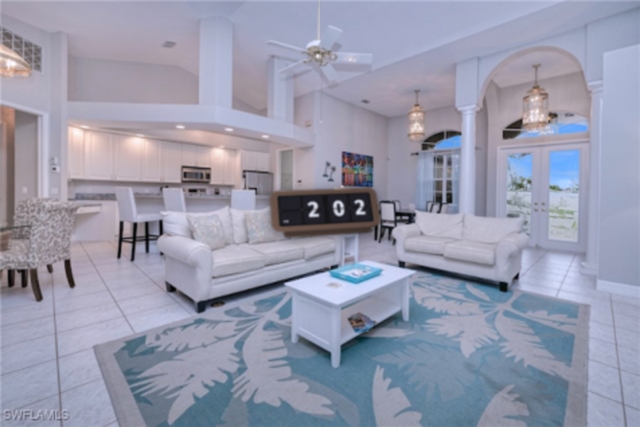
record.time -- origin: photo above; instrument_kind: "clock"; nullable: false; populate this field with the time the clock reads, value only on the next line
2:02
